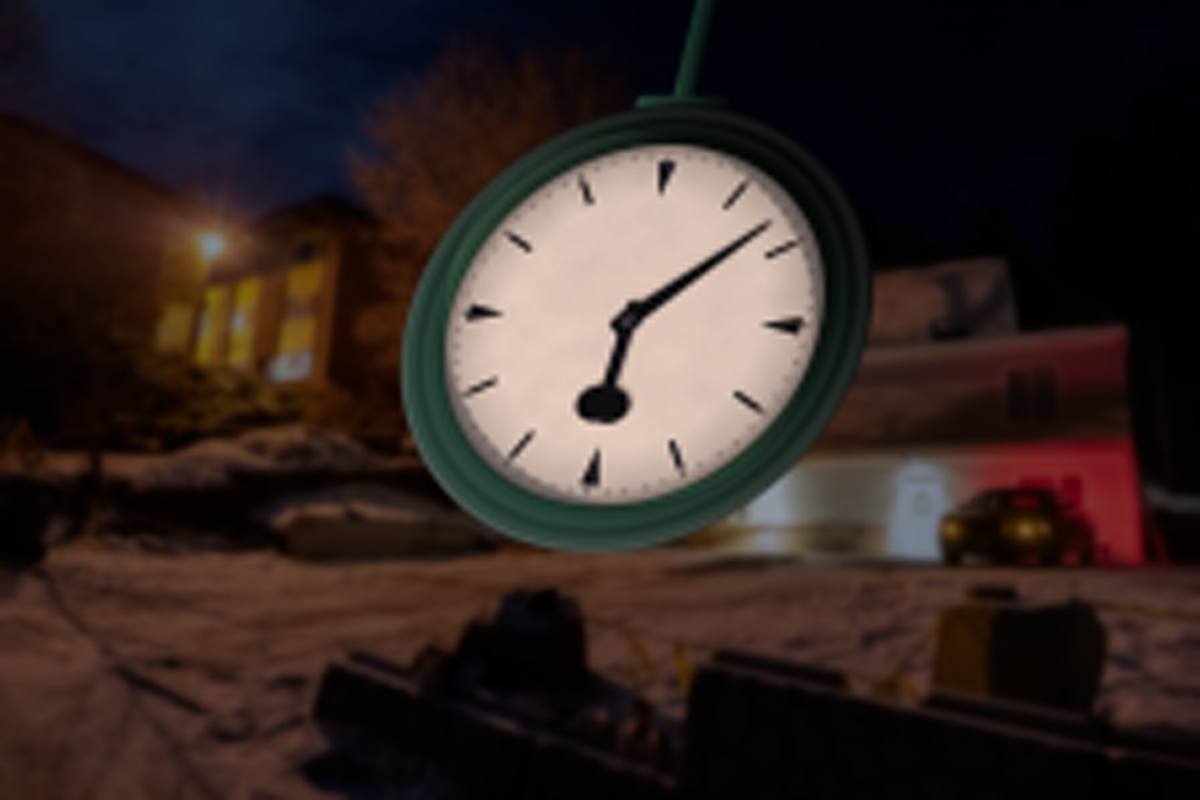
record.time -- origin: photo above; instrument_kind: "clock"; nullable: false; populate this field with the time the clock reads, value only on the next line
6:08
